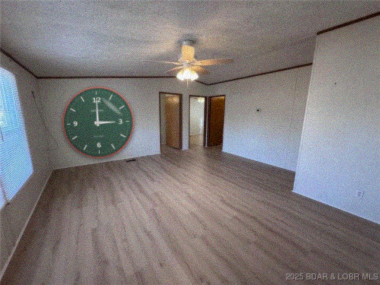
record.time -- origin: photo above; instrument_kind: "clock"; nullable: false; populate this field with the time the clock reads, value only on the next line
3:00
